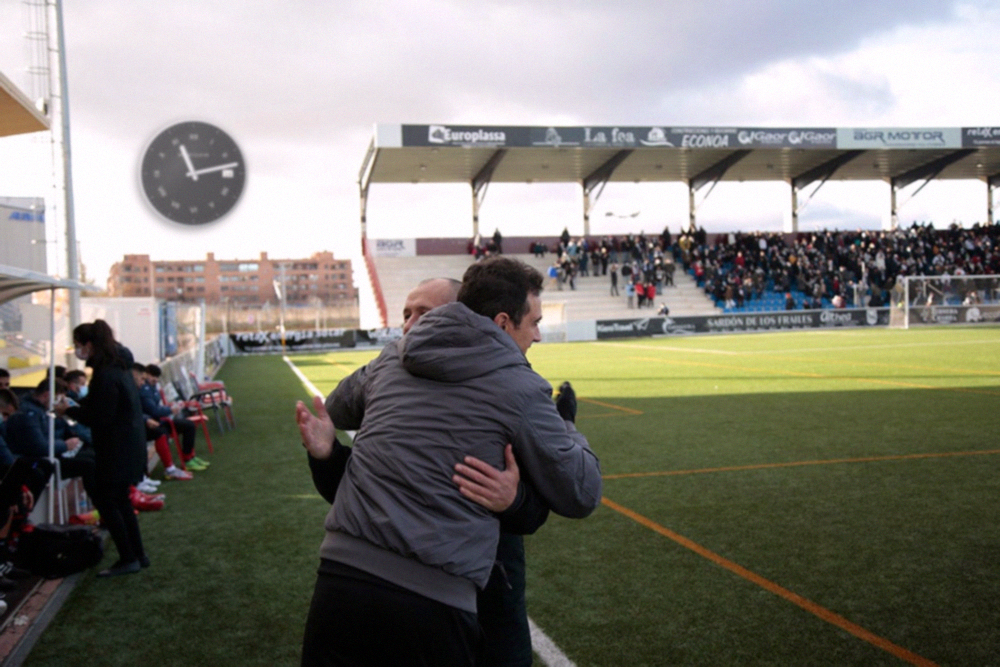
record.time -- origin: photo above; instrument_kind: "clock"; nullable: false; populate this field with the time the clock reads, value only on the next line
11:13
